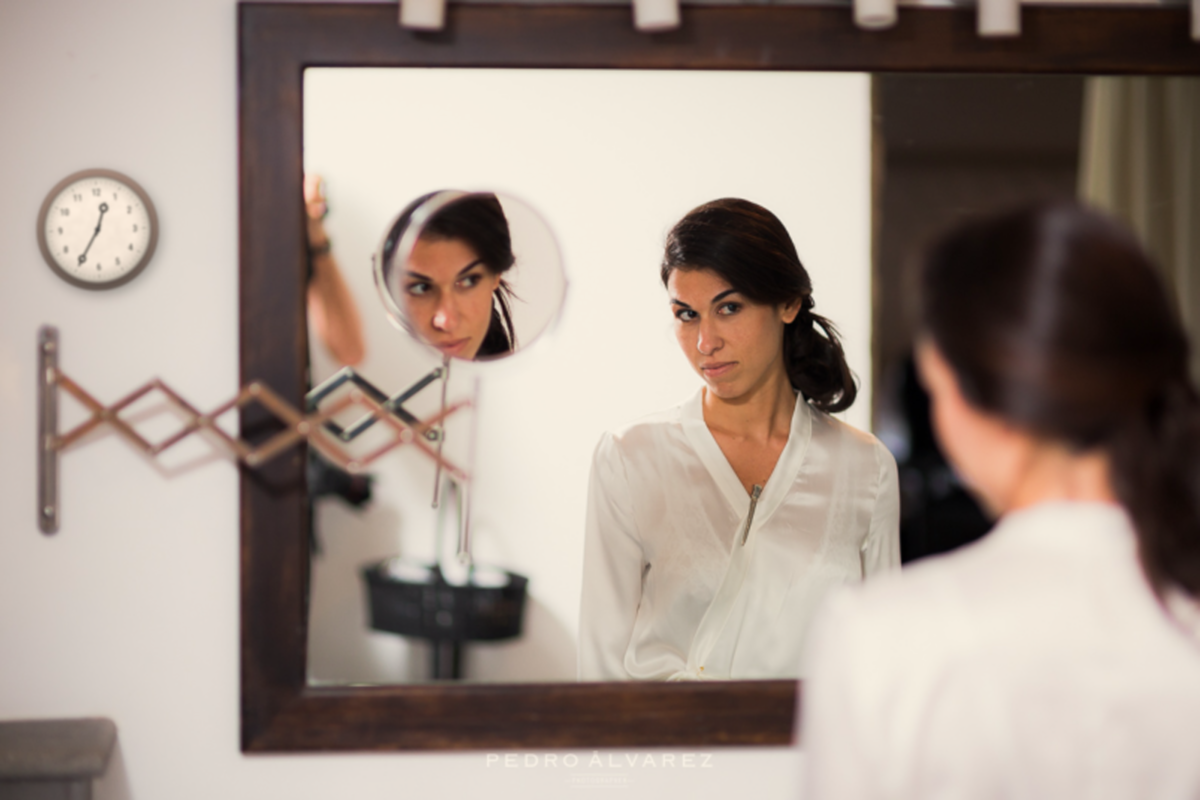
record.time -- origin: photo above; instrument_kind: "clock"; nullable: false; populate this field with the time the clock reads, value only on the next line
12:35
